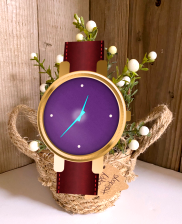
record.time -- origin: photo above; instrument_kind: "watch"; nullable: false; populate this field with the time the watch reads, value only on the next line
12:37
